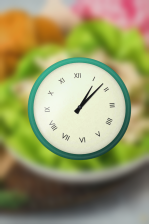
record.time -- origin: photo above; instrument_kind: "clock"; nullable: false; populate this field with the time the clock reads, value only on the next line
1:08
